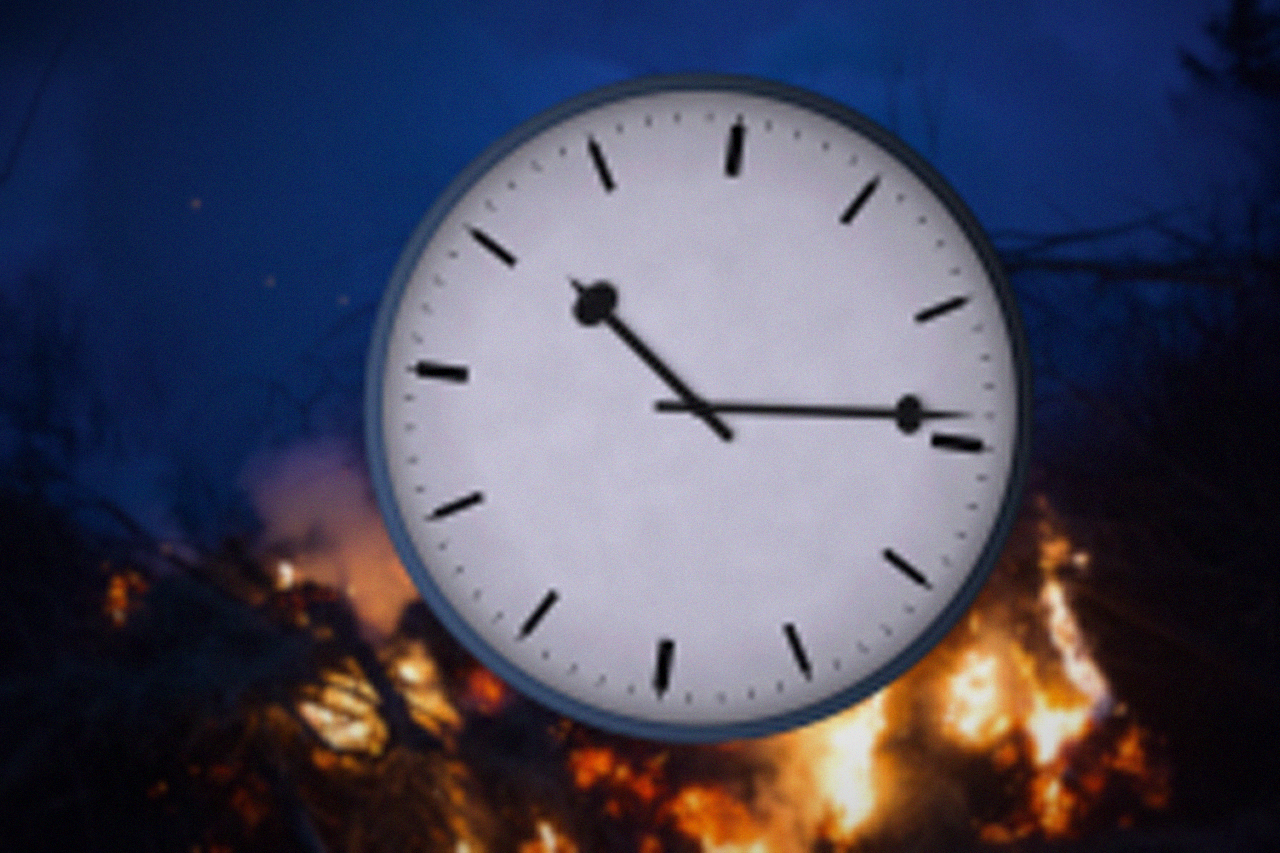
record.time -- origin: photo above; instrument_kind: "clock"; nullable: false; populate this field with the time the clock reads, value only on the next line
10:14
